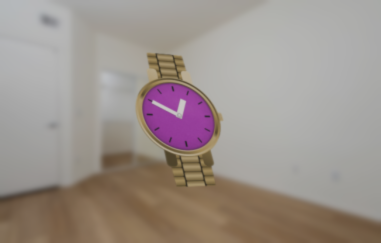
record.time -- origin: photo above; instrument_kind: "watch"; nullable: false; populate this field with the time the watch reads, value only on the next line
12:50
